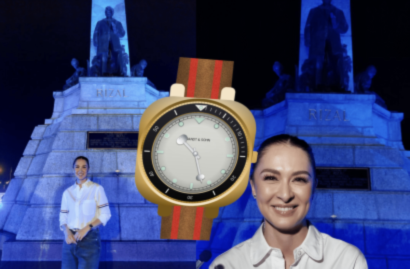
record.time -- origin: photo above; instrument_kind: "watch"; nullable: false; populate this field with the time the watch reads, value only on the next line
10:27
